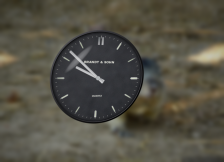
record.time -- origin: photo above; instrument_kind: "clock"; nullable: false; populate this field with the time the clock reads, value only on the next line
9:52
